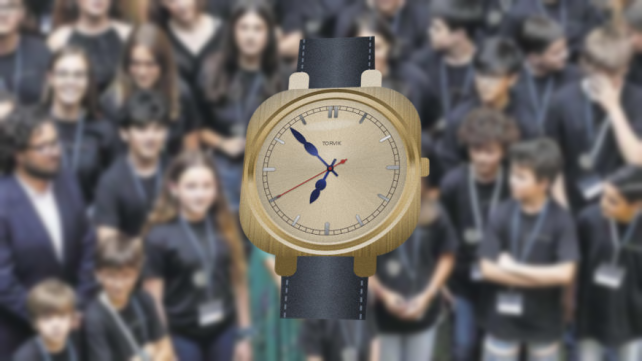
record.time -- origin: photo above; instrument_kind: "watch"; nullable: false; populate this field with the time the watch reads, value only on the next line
6:52:40
